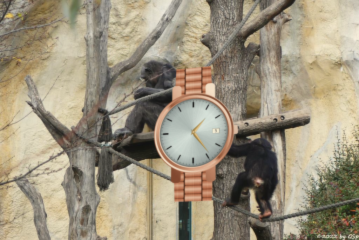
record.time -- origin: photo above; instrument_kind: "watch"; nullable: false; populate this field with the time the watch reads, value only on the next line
1:24
